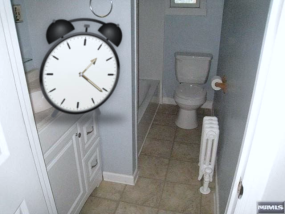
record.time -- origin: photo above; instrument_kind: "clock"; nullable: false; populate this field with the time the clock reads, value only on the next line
1:21
